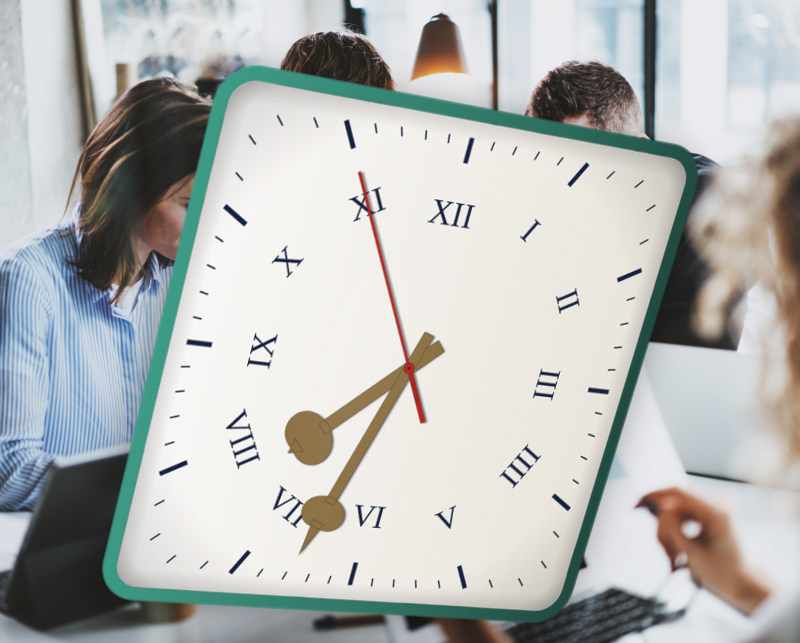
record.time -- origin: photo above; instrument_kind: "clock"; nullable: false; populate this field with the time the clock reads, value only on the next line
7:32:55
